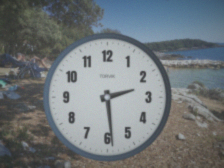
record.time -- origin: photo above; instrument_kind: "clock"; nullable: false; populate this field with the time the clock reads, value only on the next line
2:29
